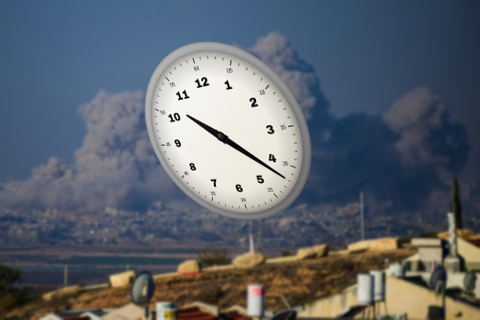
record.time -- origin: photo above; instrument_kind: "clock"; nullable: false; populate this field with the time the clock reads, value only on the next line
10:22
